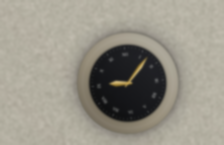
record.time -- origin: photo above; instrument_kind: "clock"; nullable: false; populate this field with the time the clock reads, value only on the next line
9:07
